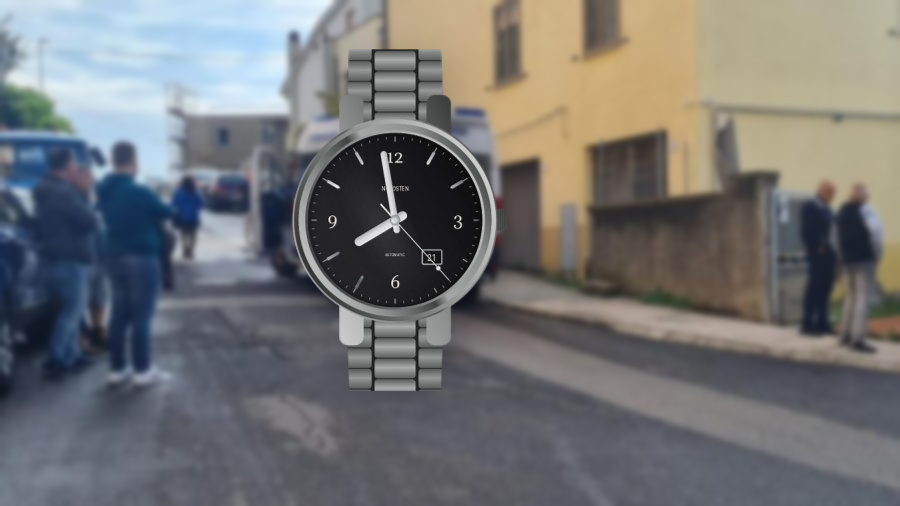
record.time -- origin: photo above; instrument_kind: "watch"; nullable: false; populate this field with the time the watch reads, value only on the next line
7:58:23
